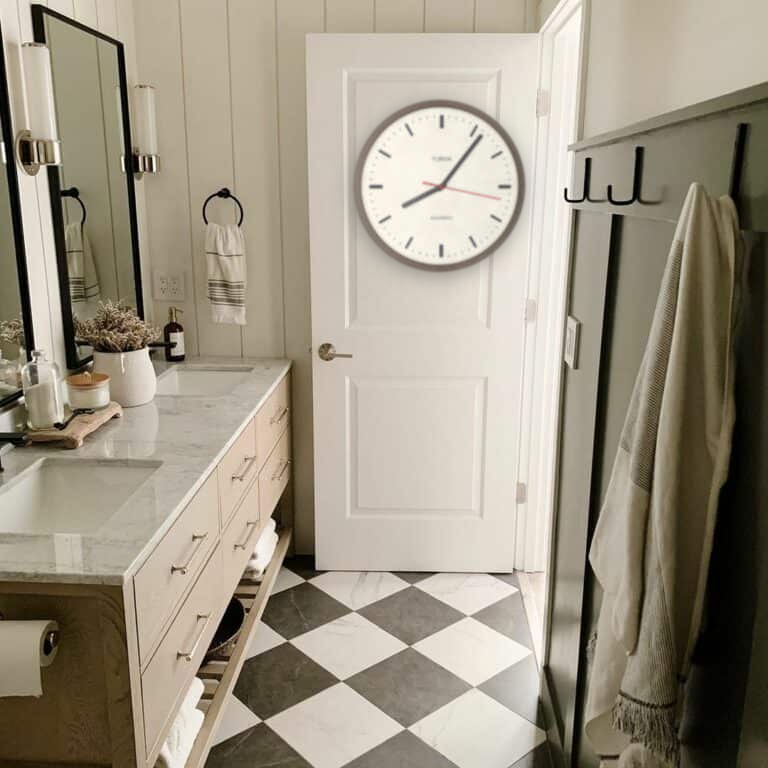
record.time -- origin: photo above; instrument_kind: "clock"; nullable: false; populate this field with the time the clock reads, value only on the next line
8:06:17
